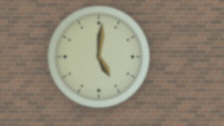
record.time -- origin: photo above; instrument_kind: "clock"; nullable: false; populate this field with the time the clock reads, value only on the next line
5:01
